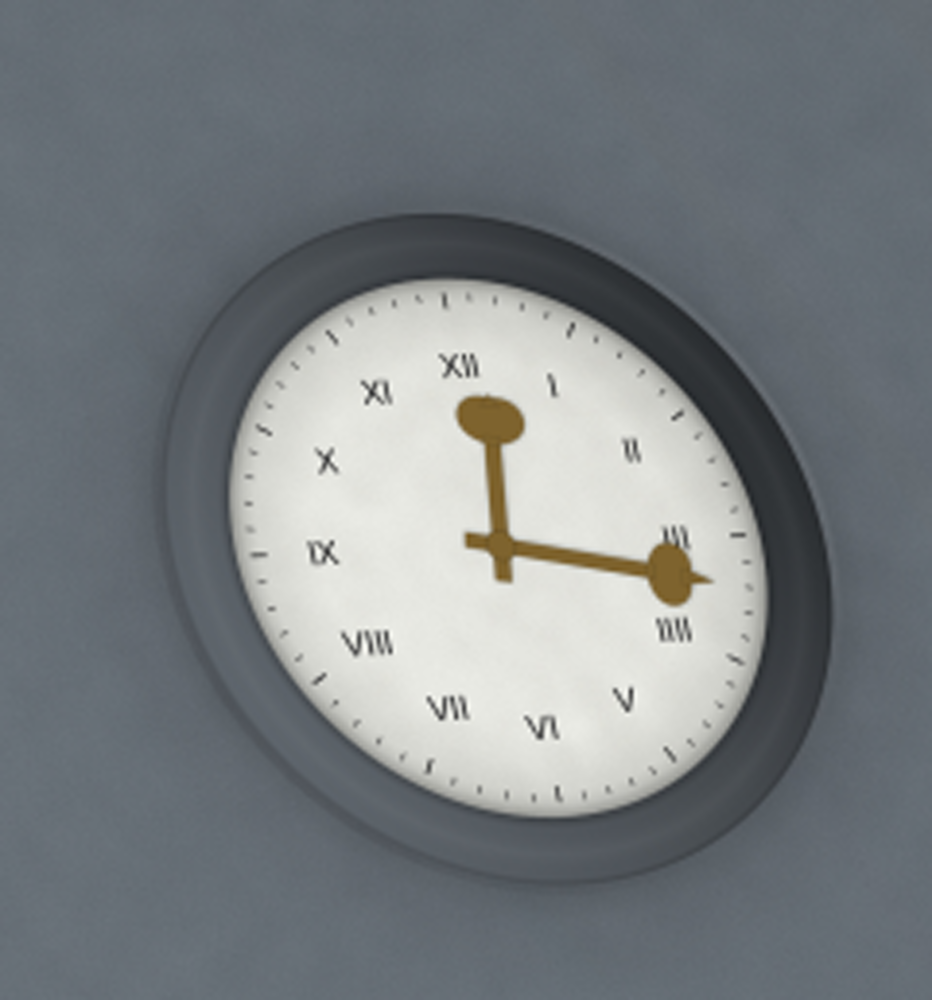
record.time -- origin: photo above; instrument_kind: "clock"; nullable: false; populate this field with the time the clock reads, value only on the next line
12:17
